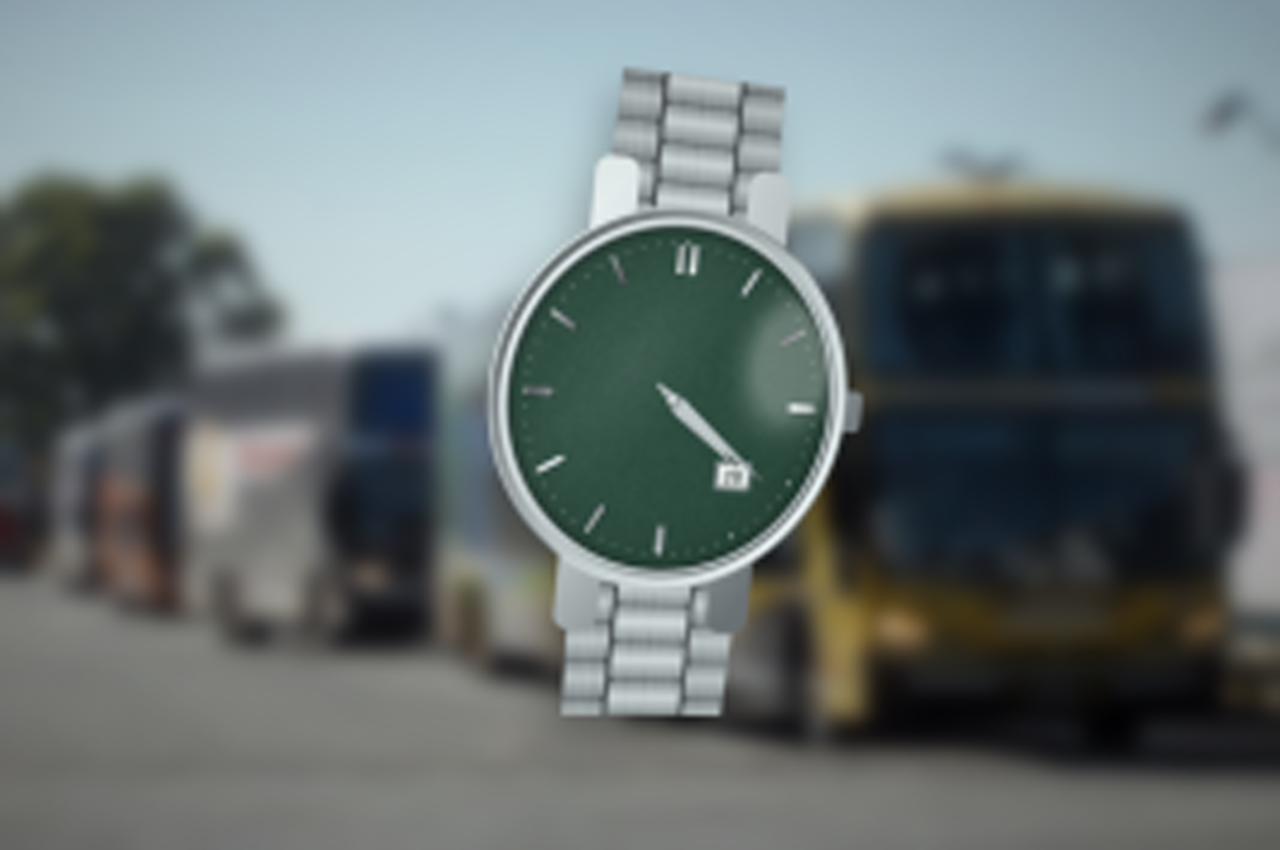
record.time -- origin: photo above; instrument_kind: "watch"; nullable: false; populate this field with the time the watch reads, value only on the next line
4:21
